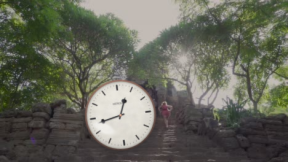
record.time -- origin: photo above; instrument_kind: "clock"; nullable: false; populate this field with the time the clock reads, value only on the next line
12:43
